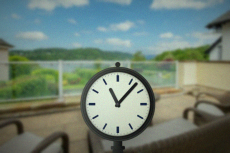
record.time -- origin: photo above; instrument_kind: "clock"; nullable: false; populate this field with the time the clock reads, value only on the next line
11:07
